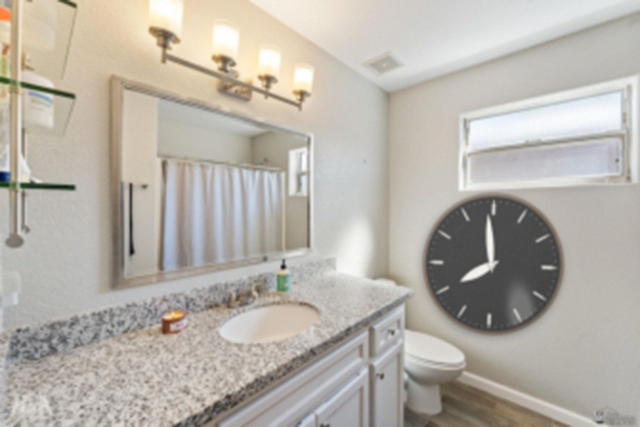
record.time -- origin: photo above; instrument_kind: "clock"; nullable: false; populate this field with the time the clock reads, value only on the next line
7:59
